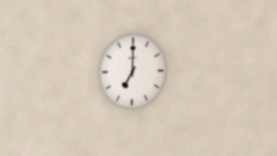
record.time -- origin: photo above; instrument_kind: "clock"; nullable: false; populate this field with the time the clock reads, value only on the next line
7:00
